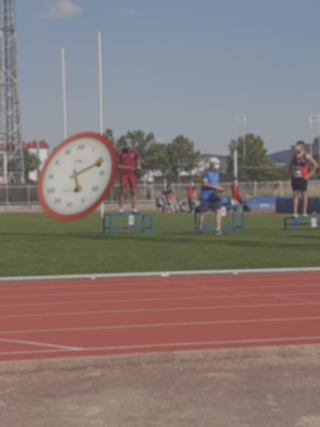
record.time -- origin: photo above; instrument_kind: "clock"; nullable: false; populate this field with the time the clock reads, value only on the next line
5:11
